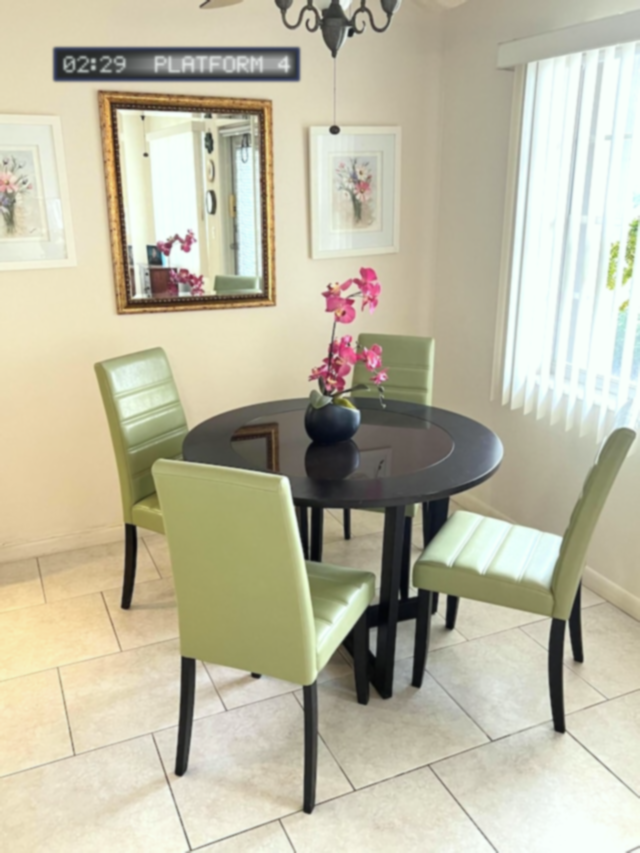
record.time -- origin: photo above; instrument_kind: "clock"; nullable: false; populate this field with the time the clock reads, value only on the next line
2:29
